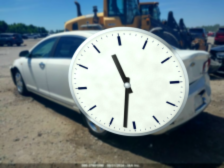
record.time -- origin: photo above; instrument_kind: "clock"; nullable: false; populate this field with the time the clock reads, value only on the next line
11:32
